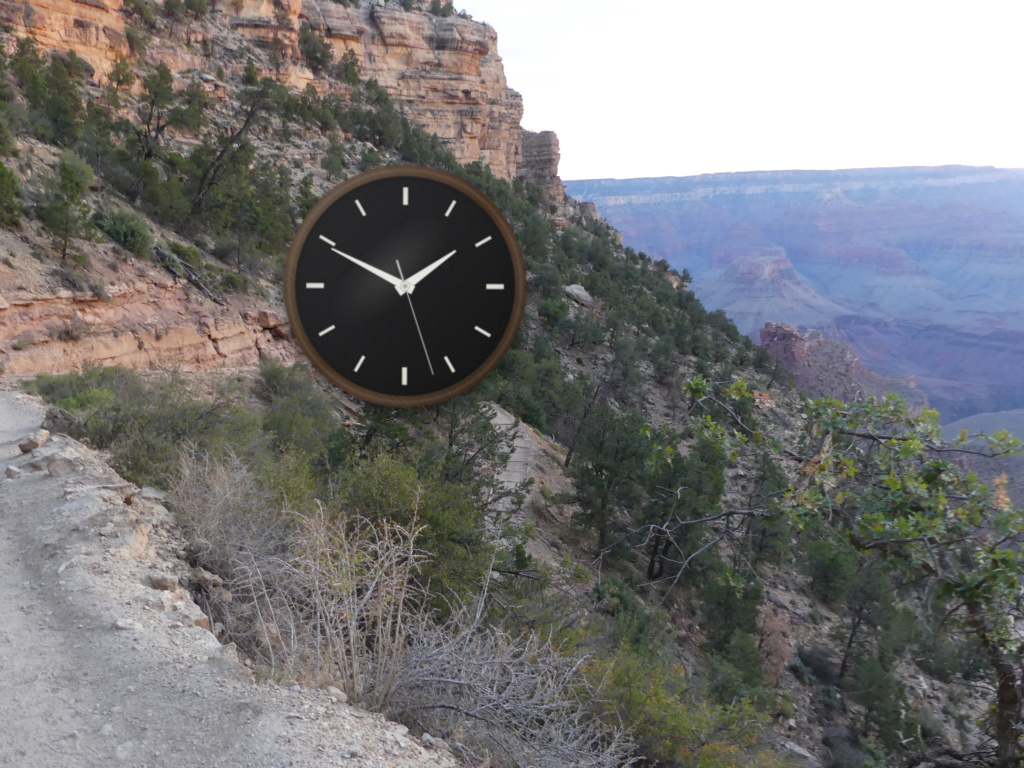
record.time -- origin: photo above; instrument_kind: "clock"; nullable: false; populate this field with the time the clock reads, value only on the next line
1:49:27
